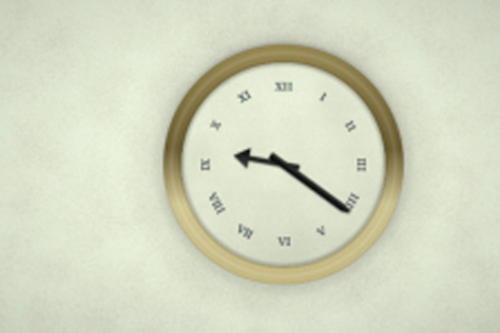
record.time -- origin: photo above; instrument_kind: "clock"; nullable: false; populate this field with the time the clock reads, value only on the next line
9:21
